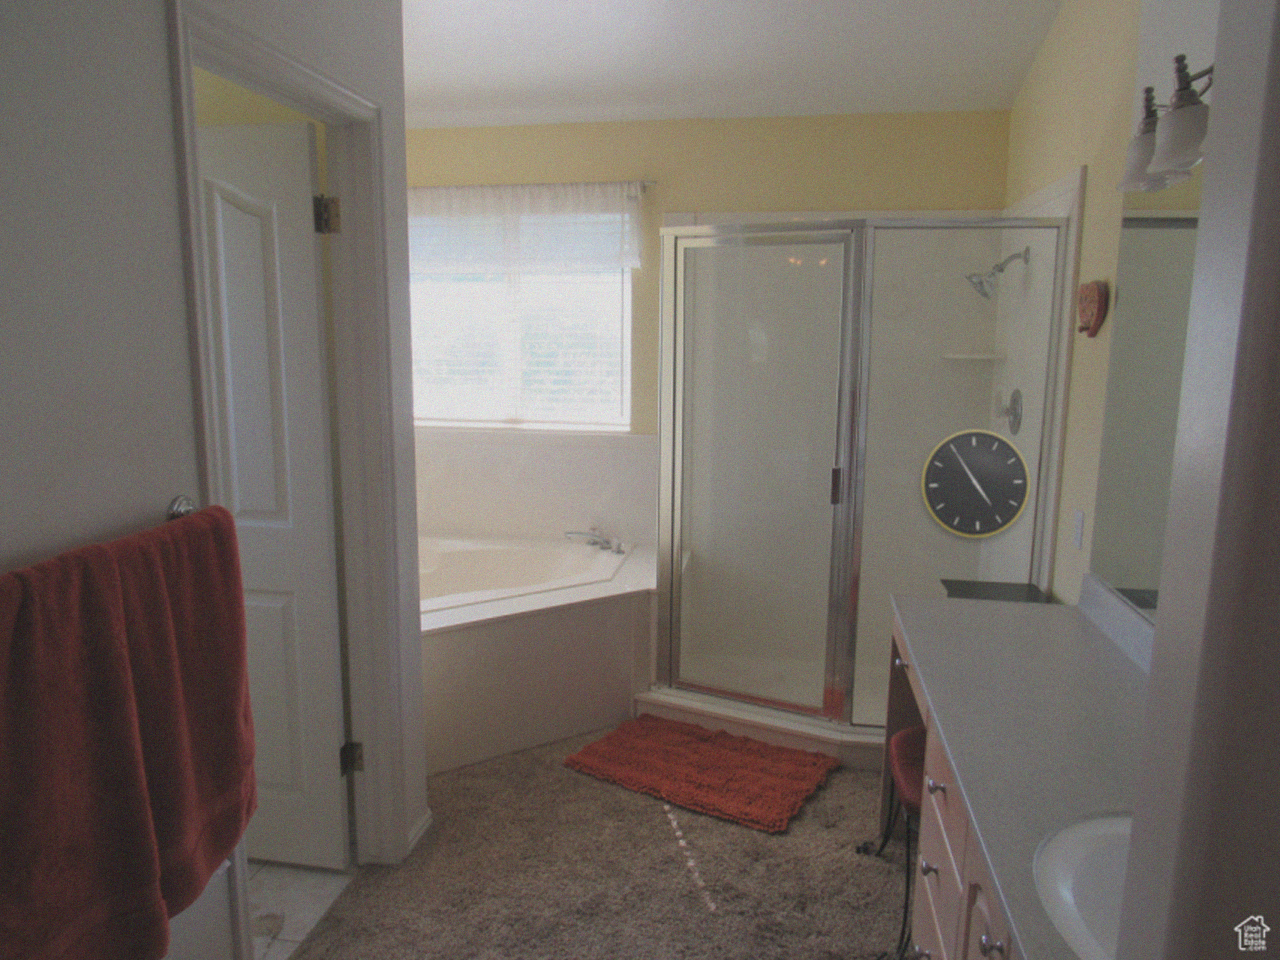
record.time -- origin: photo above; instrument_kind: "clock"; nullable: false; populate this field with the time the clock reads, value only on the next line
4:55
